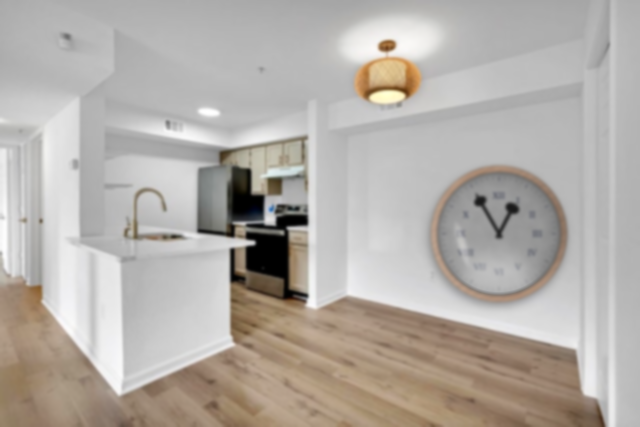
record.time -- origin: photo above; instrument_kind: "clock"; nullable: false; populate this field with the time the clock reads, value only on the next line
12:55
